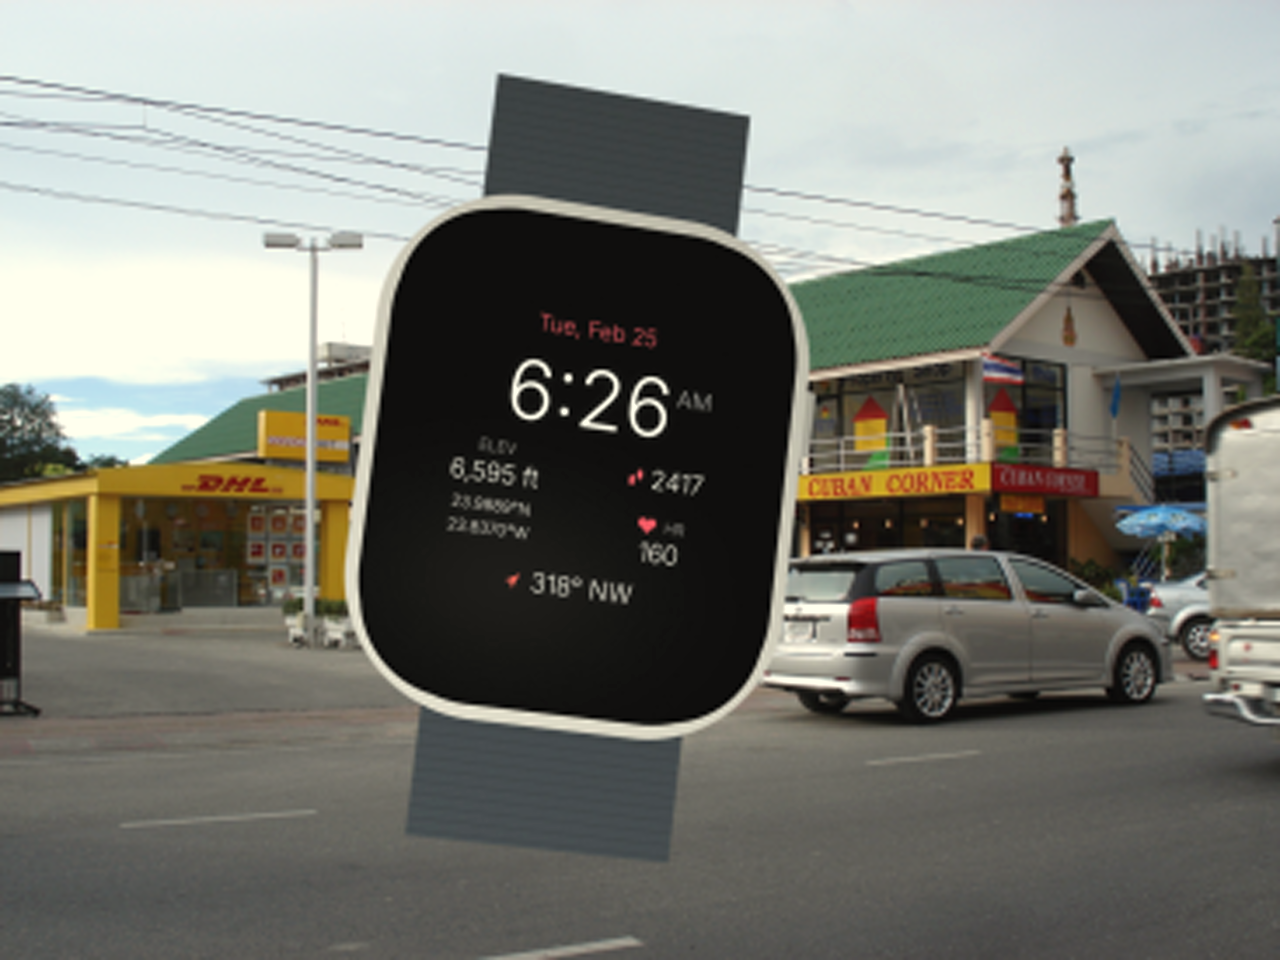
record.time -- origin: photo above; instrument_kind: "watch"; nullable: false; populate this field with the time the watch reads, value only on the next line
6:26
